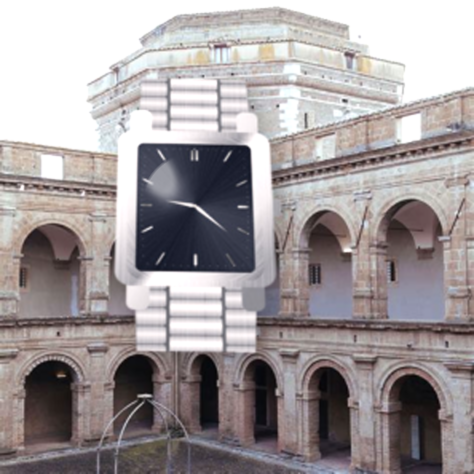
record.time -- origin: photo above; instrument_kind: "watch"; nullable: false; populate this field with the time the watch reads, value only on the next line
9:22
